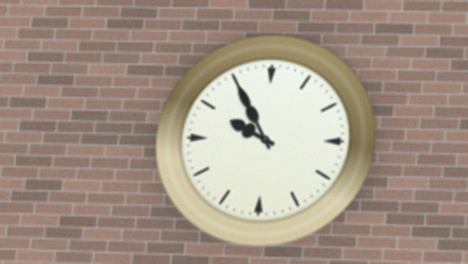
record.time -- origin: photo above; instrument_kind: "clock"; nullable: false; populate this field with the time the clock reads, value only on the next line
9:55
